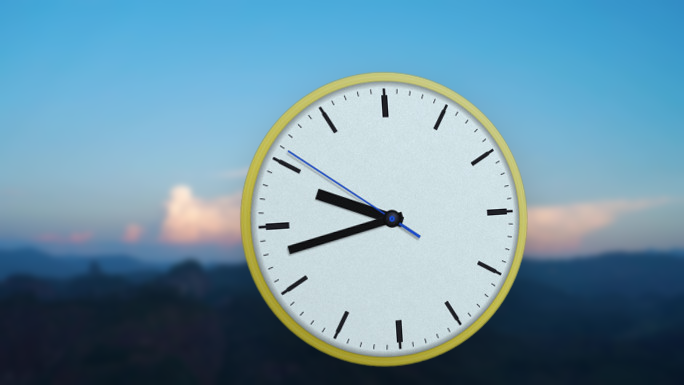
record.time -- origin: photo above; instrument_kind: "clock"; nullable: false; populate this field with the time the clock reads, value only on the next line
9:42:51
